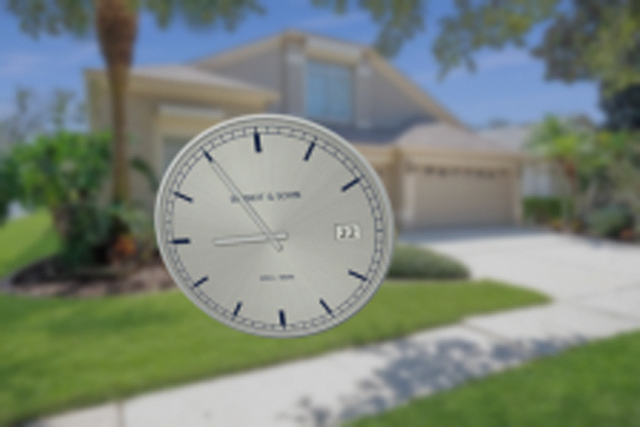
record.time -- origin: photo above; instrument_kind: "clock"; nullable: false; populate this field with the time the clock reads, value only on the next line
8:55
